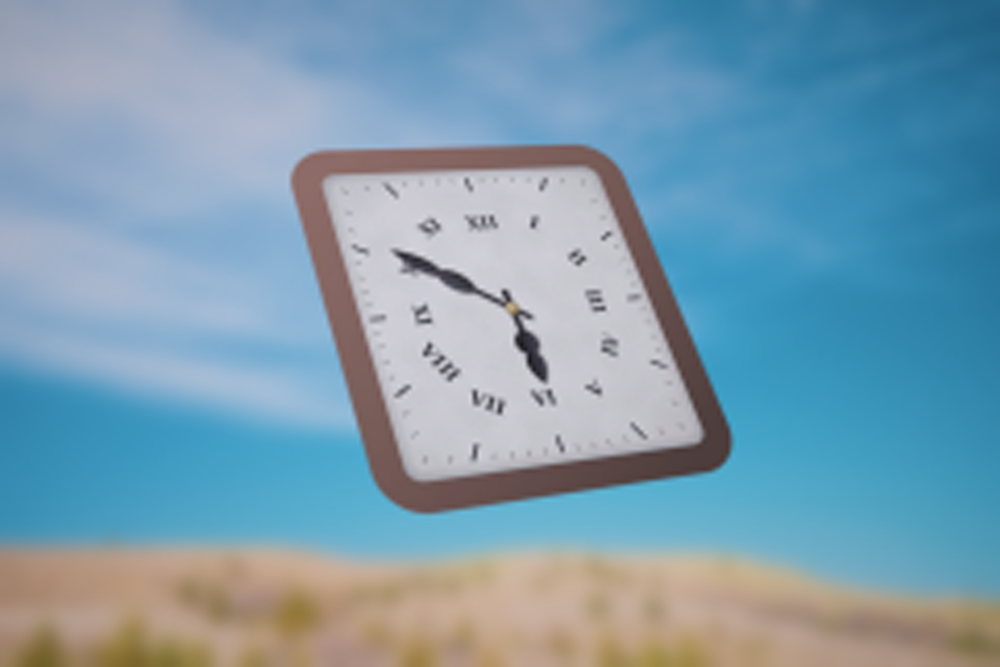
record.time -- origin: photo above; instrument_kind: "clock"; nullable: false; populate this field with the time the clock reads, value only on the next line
5:51
